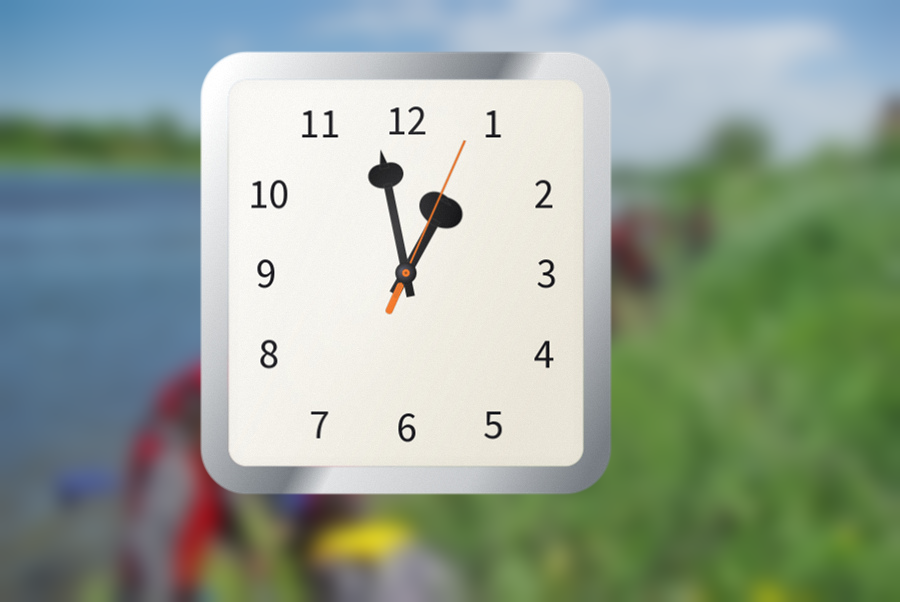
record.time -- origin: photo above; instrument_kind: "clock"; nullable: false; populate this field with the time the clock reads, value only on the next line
12:58:04
